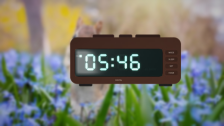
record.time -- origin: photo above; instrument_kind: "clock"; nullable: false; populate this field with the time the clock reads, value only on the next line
5:46
